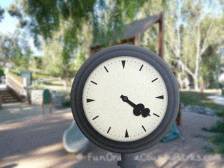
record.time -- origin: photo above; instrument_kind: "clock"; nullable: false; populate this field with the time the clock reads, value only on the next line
4:21
